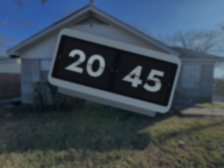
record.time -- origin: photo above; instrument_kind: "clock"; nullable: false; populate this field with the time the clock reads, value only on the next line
20:45
